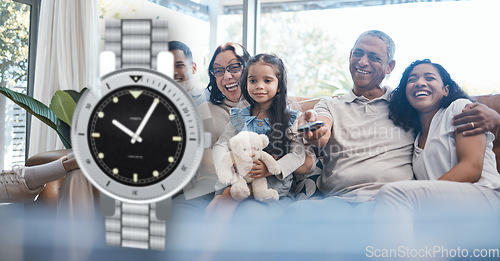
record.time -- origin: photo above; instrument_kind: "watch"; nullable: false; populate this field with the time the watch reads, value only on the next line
10:05
